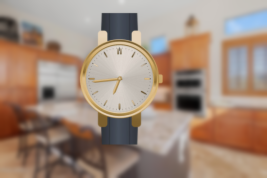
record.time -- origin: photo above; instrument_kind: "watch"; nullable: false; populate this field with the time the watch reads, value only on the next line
6:44
